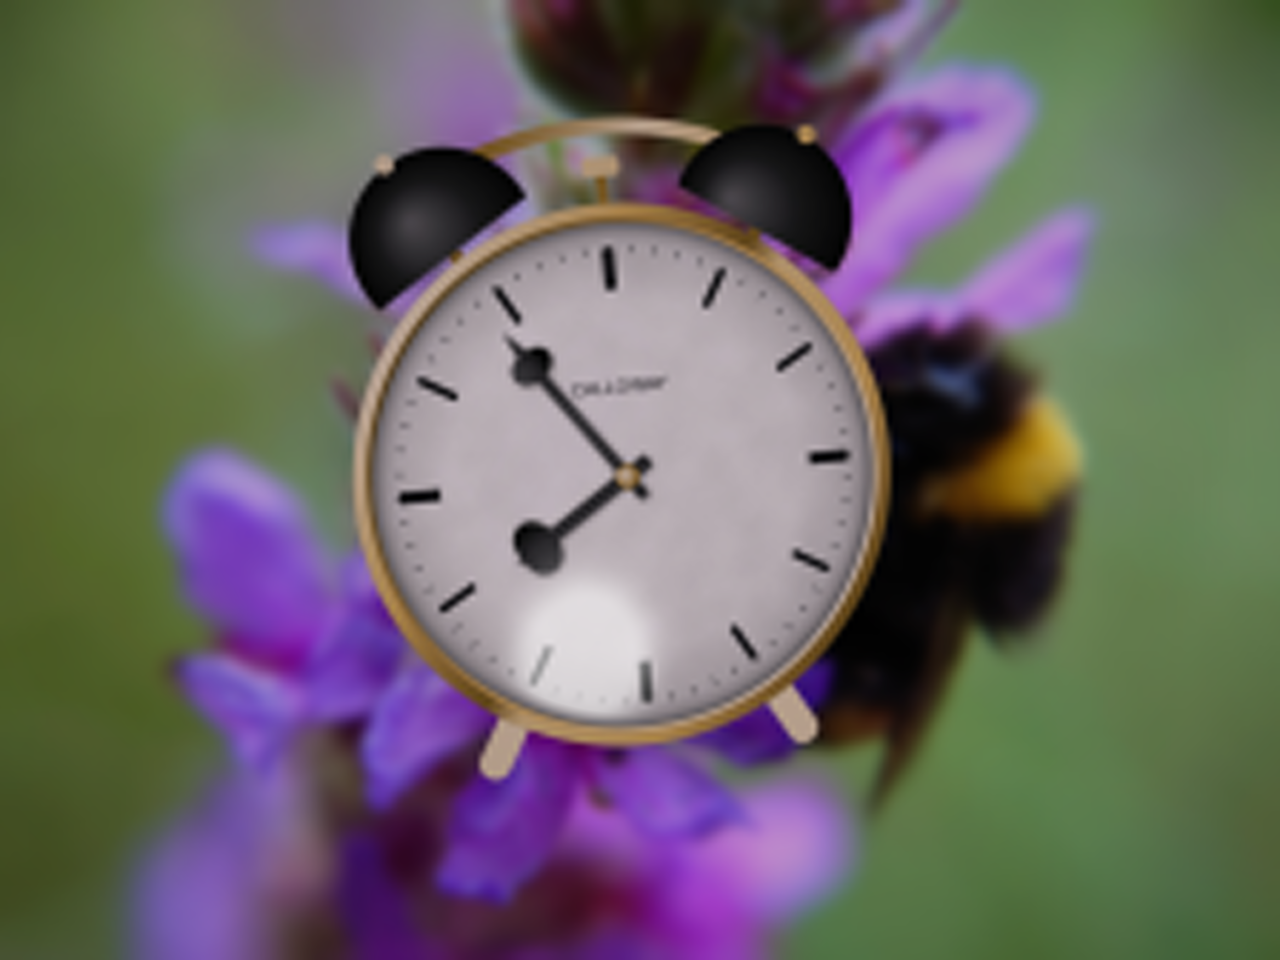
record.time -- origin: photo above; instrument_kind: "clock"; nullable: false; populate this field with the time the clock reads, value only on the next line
7:54
